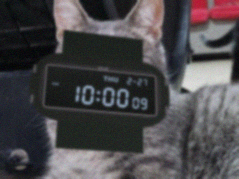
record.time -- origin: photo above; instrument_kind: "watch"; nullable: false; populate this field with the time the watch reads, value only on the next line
10:00
